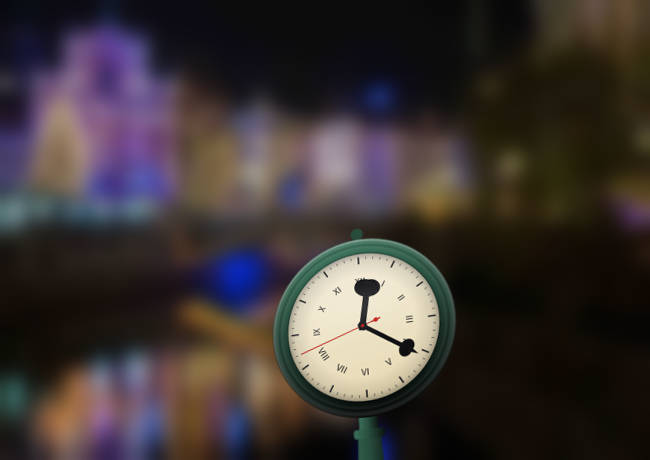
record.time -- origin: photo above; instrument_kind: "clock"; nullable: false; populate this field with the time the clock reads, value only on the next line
12:20:42
